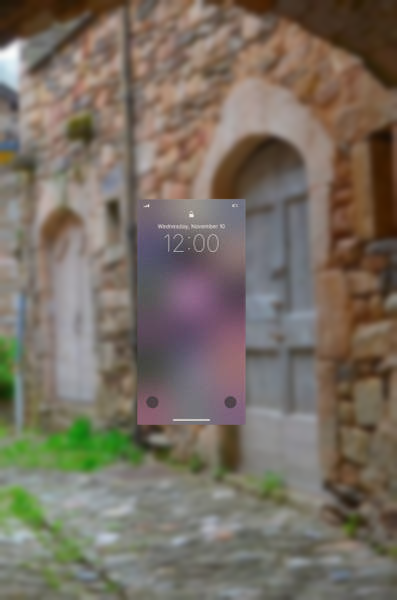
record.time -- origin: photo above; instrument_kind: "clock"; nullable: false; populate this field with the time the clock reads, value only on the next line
12:00
